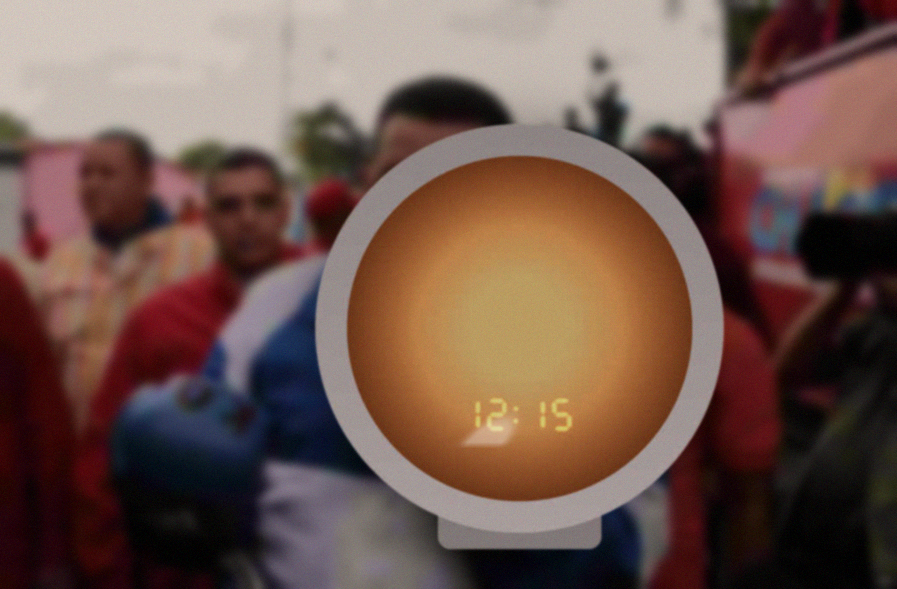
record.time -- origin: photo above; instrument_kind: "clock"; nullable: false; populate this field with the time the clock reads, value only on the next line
12:15
